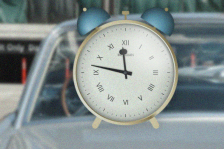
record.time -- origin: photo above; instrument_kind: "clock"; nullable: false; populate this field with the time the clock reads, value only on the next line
11:47
